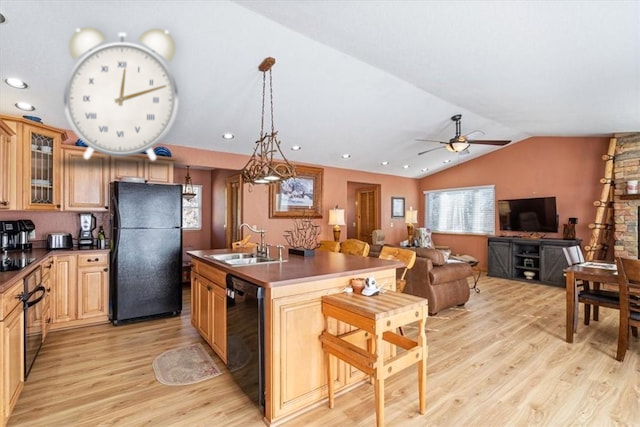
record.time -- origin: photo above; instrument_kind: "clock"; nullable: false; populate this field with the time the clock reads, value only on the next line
12:12
